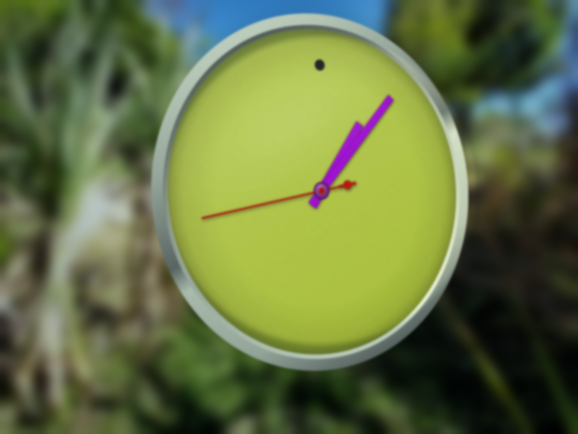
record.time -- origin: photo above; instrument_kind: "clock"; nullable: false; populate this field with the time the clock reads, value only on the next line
1:06:43
